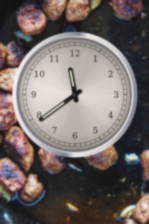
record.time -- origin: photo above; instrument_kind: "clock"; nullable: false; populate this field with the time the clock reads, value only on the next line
11:39
